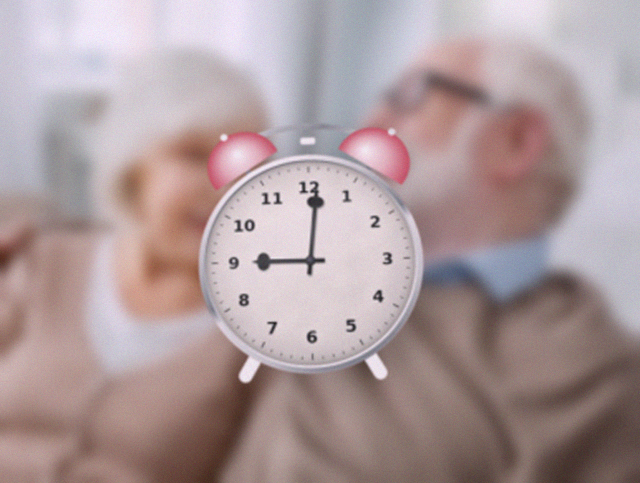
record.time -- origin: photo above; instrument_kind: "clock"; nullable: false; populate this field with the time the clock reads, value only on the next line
9:01
